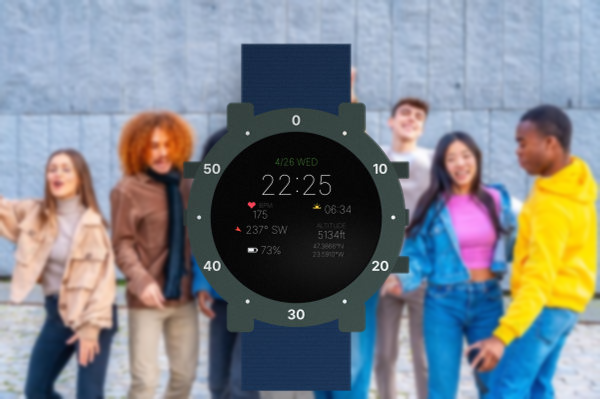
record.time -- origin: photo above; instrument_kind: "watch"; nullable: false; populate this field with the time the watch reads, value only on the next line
22:25
